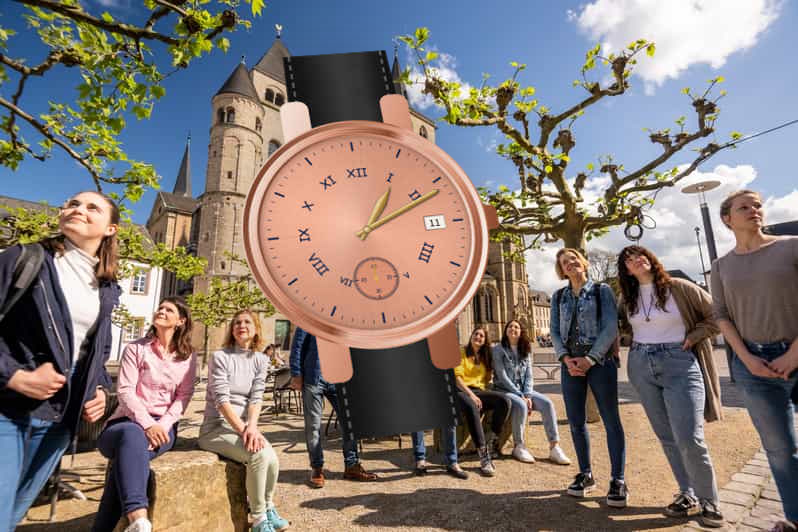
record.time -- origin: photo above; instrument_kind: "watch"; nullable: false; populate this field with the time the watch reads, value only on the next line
1:11
